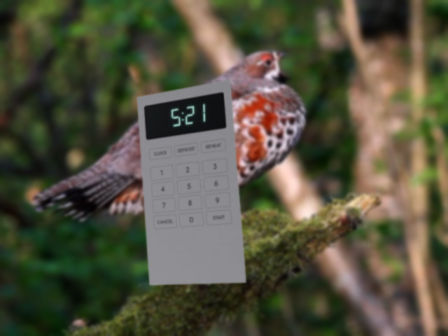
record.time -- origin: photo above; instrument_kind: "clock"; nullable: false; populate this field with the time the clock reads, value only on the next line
5:21
